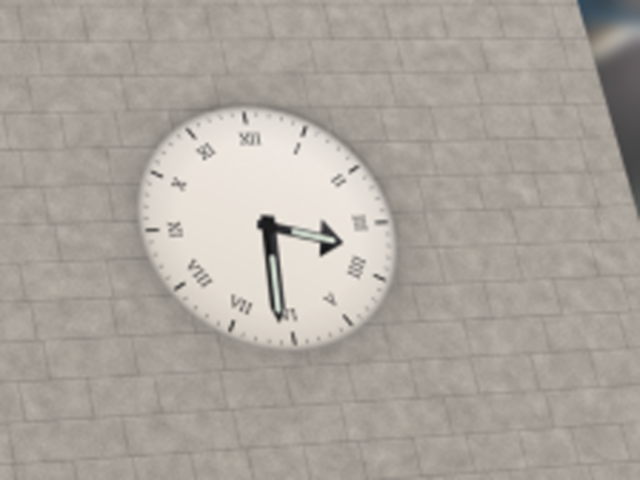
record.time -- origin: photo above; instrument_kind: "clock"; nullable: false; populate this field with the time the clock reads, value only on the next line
3:31
